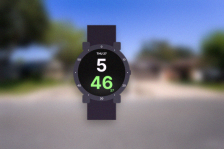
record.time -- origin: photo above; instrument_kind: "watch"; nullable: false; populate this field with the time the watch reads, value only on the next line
5:46
